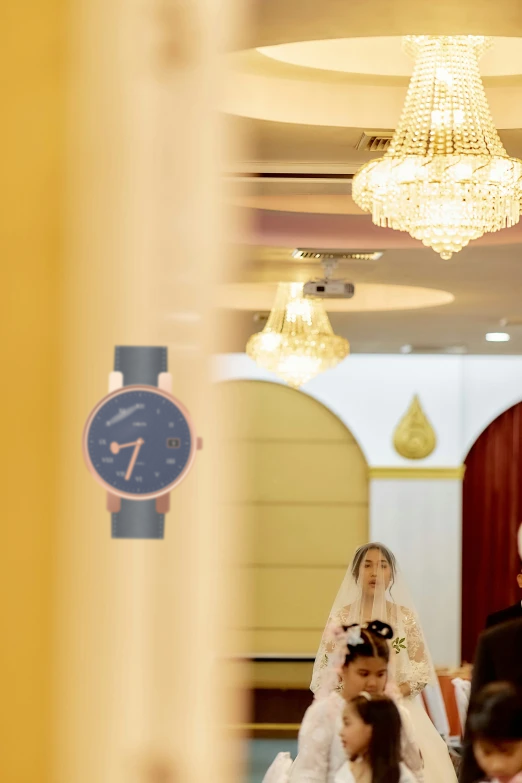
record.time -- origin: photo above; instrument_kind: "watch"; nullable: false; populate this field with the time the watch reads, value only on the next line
8:33
